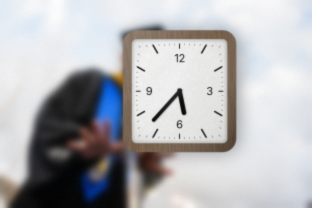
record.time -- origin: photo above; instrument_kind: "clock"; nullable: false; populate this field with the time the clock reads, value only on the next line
5:37
